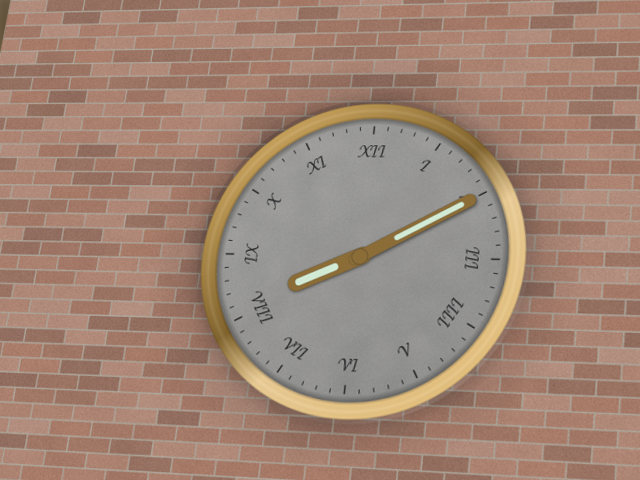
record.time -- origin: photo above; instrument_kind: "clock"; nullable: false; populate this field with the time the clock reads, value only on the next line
8:10
